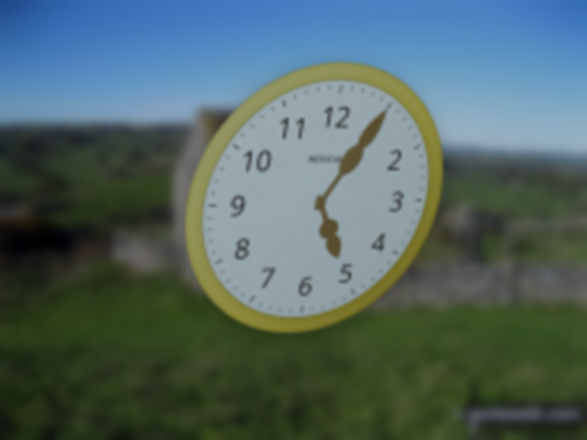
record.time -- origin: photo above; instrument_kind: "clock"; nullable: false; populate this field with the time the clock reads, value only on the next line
5:05
